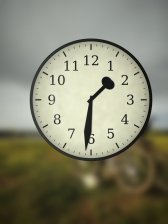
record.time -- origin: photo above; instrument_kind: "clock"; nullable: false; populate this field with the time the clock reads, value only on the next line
1:31
